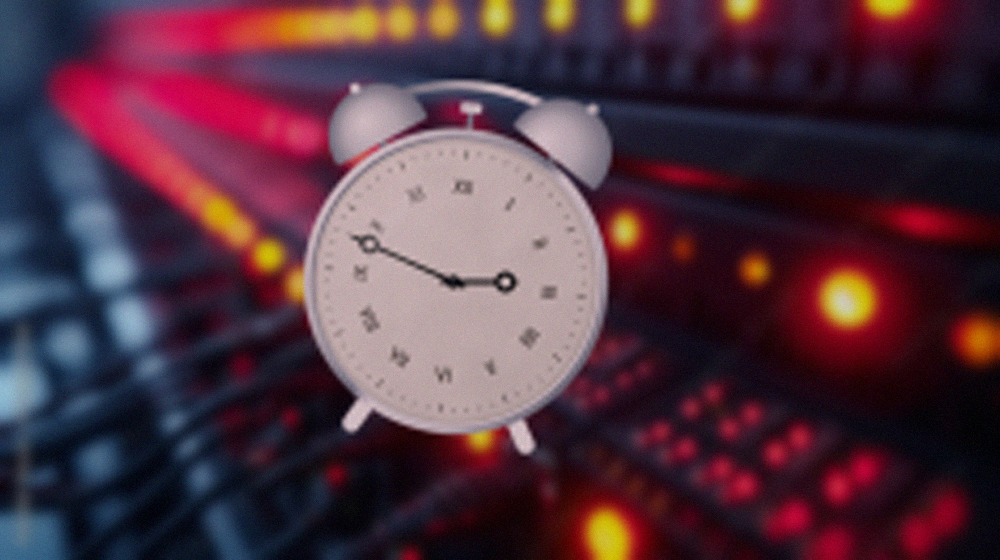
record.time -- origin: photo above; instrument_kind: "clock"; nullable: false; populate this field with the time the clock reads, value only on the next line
2:48
